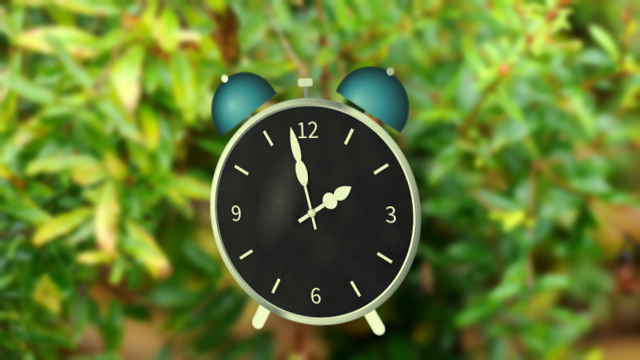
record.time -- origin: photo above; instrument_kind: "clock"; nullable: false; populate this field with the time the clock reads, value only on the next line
1:58
